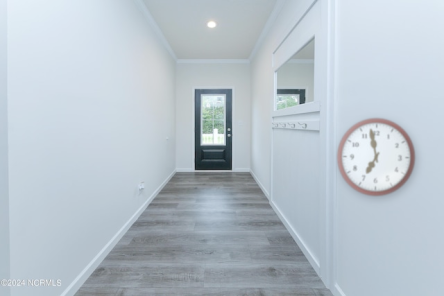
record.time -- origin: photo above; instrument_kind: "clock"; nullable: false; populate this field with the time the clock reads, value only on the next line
6:58
